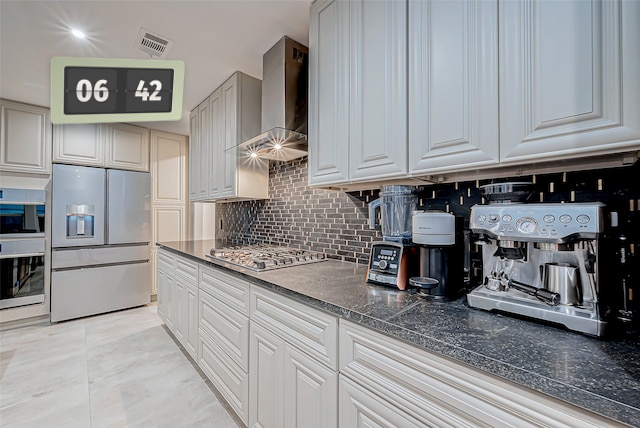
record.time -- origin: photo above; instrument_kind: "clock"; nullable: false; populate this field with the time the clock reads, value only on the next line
6:42
